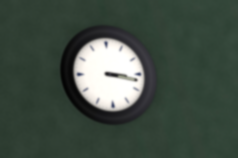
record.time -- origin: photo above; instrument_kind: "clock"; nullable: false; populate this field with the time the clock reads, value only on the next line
3:17
